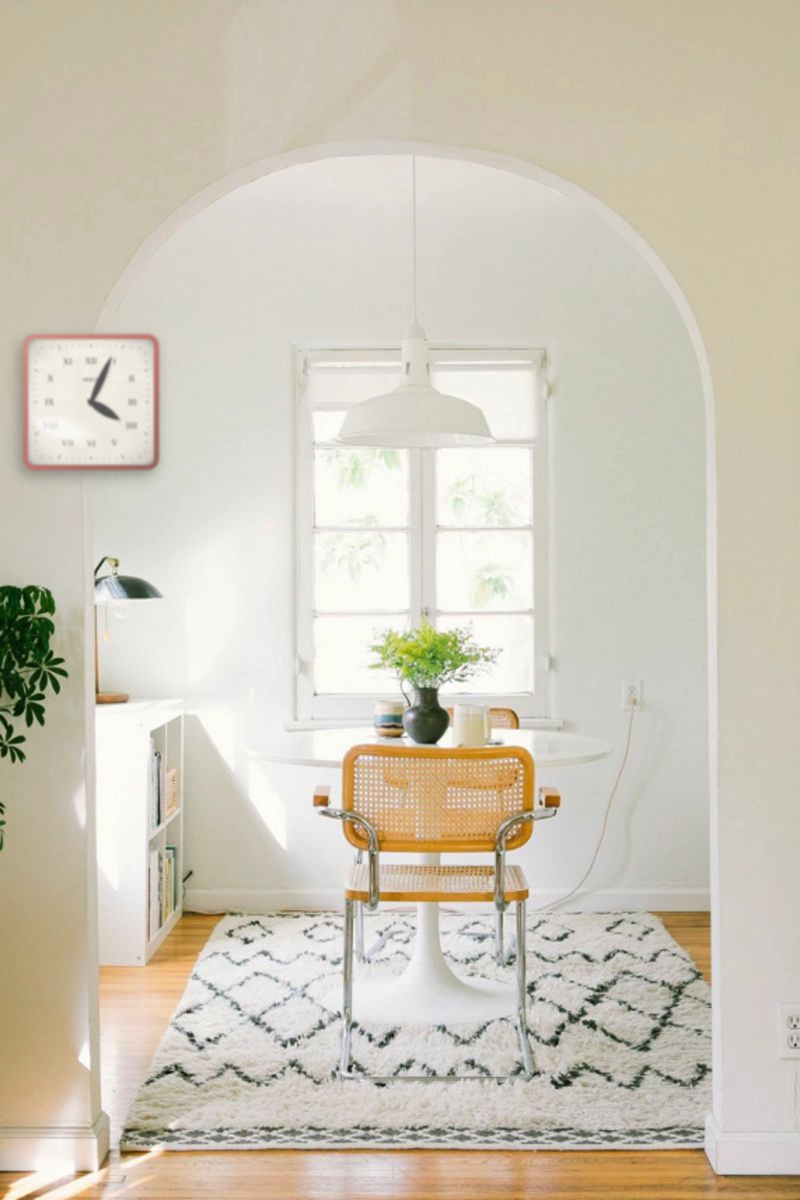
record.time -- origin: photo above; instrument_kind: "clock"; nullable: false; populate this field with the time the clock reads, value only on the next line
4:04
